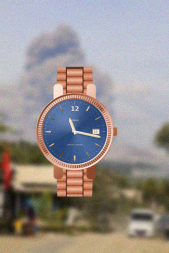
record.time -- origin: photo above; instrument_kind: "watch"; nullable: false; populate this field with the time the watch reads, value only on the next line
11:17
